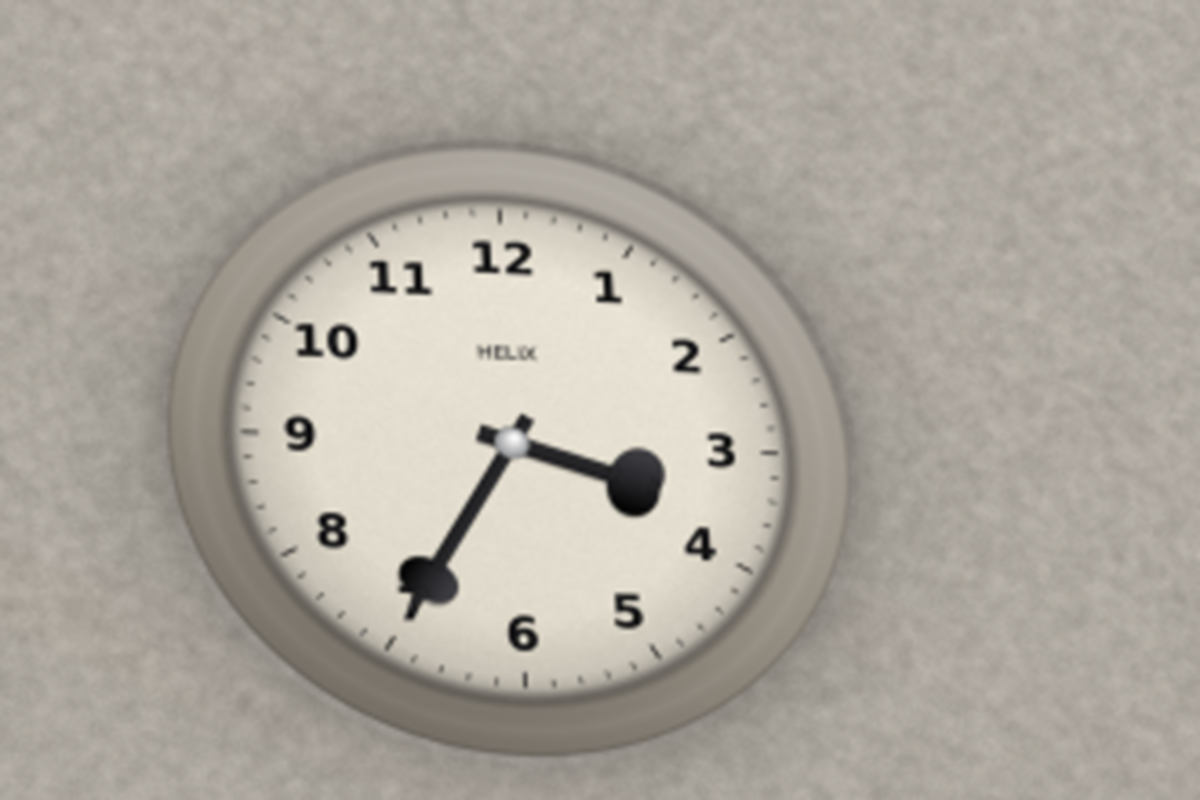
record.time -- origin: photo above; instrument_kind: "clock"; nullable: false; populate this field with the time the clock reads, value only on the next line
3:35
